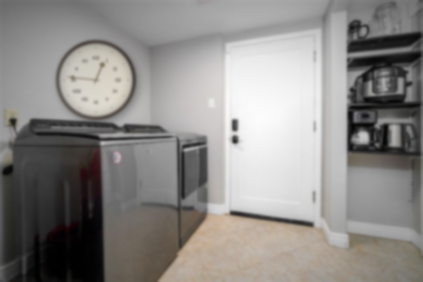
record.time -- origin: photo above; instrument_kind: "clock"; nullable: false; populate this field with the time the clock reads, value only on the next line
12:46
